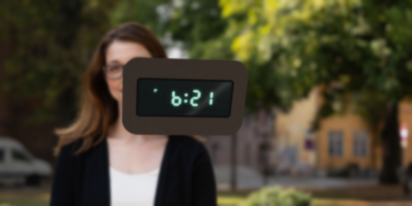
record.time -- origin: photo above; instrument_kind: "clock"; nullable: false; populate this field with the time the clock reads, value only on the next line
6:21
